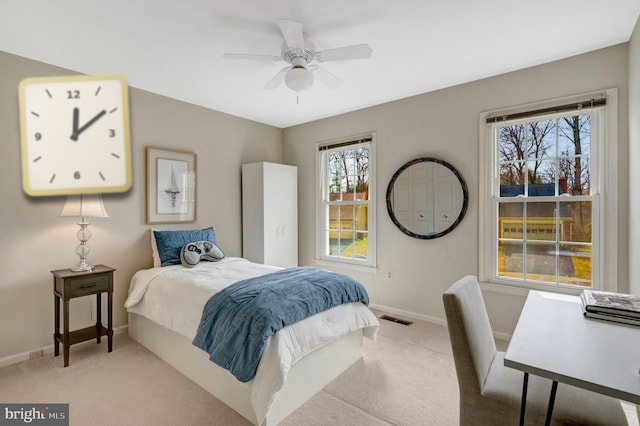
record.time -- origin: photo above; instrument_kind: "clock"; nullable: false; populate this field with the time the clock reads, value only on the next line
12:09
